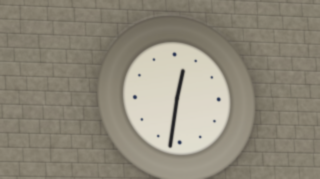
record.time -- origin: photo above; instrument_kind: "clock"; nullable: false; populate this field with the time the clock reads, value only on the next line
12:32
